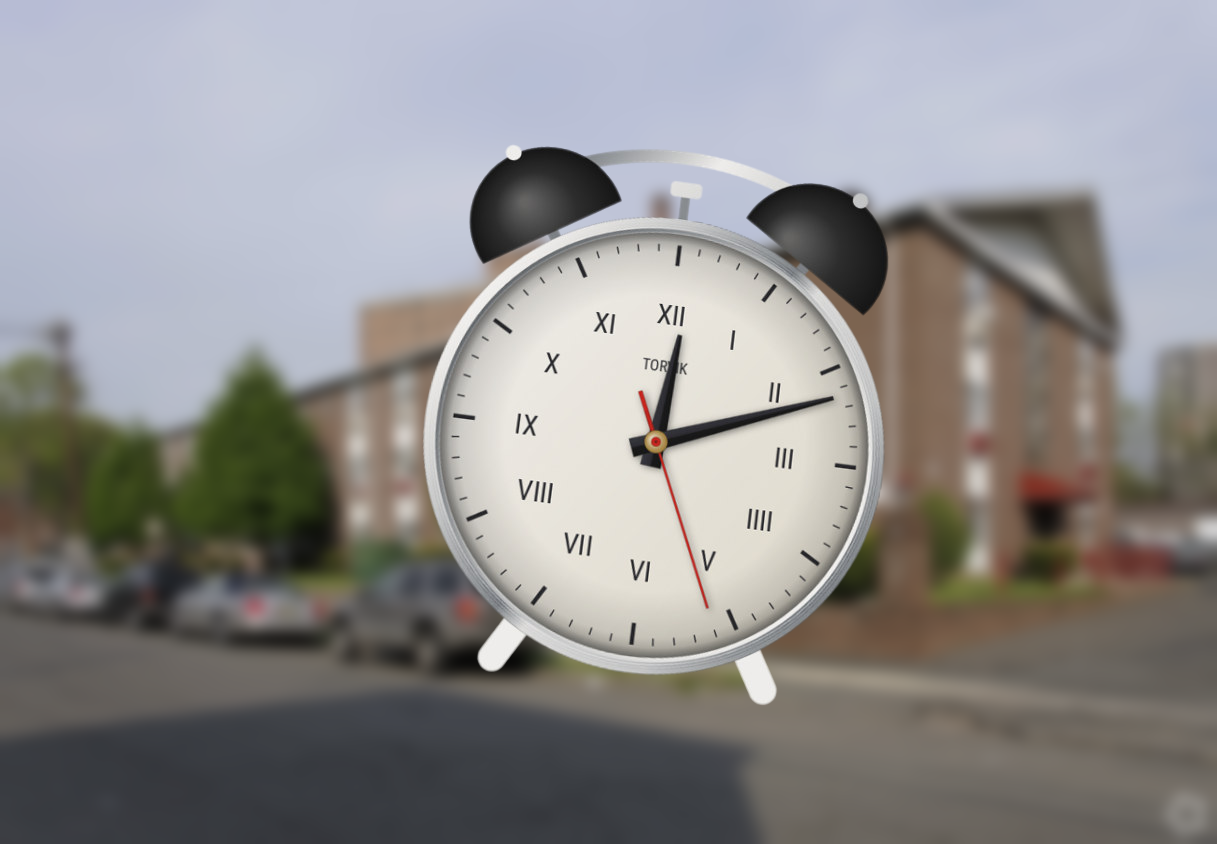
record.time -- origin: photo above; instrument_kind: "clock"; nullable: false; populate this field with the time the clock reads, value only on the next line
12:11:26
